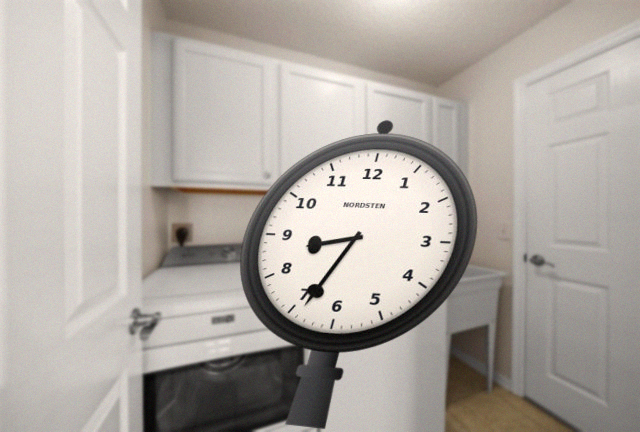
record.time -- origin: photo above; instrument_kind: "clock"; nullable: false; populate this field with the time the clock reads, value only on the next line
8:34
